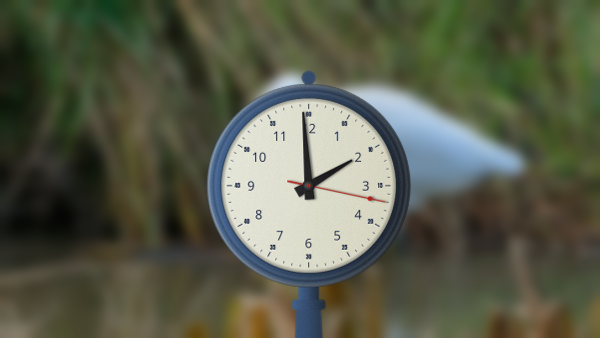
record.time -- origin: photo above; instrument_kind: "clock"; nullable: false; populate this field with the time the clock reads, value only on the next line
1:59:17
